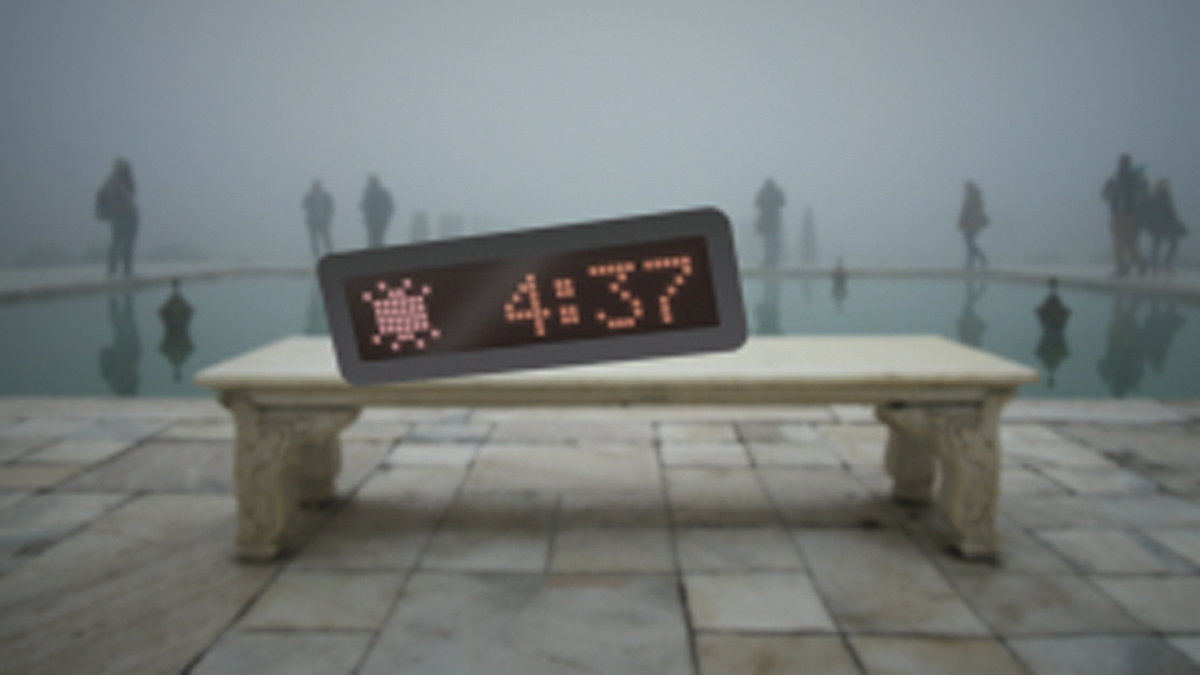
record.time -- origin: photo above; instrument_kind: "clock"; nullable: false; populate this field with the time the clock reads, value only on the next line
4:37
